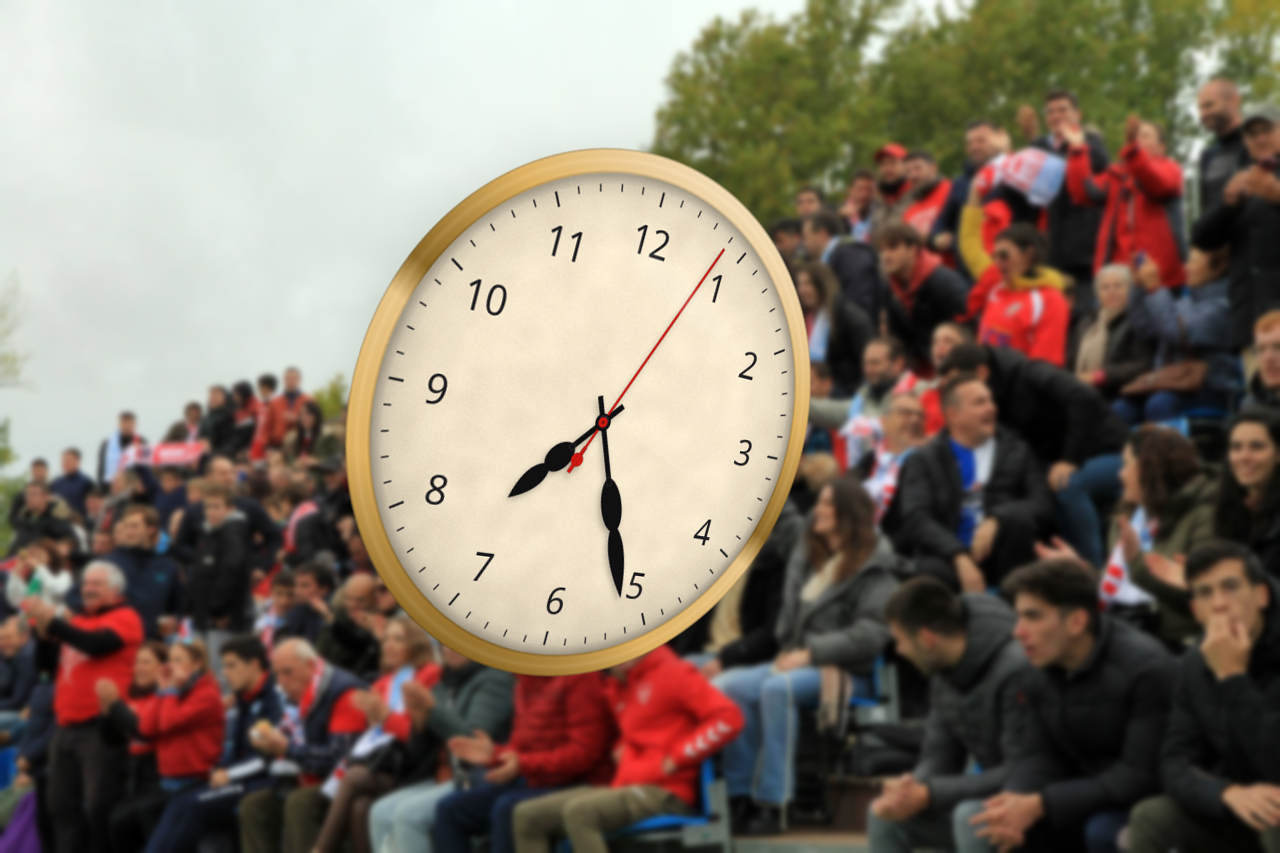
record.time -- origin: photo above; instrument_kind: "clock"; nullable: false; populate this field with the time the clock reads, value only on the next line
7:26:04
